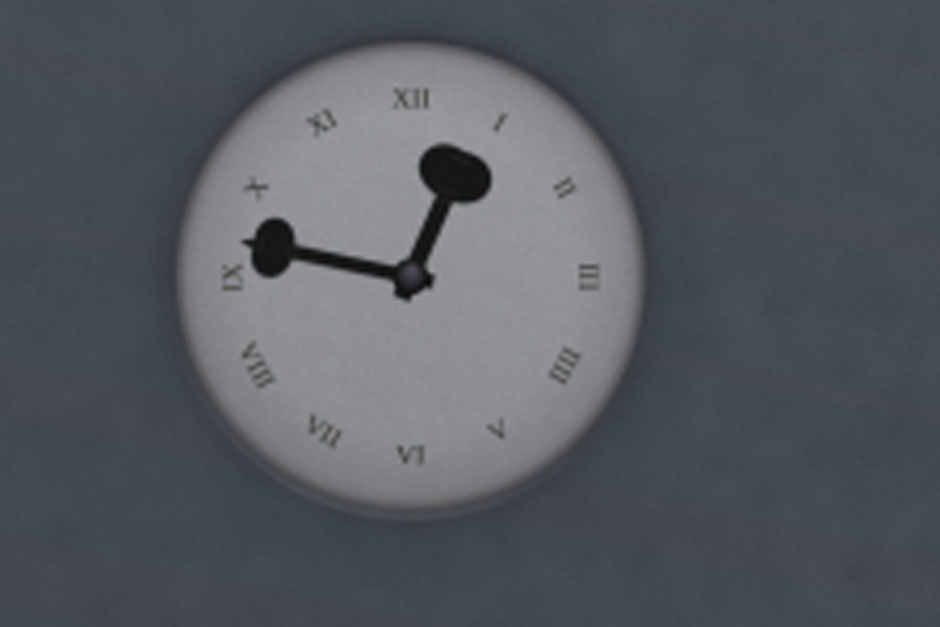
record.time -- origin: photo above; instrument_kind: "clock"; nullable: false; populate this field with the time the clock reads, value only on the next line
12:47
